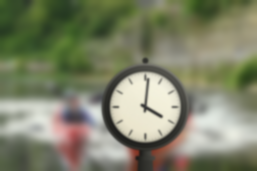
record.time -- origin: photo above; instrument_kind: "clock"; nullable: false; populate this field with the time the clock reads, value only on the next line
4:01
